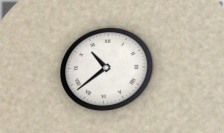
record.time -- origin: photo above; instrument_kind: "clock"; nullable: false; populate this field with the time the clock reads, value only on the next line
10:38
